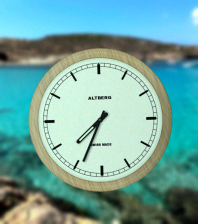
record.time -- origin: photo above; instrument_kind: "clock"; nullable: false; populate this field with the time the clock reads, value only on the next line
7:34
